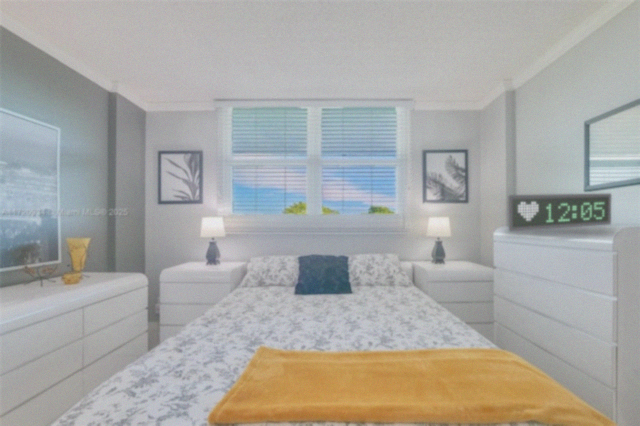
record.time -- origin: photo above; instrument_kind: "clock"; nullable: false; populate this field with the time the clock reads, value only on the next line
12:05
